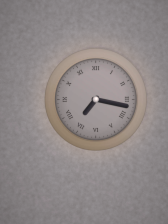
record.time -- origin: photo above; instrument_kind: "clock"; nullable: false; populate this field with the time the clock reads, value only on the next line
7:17
